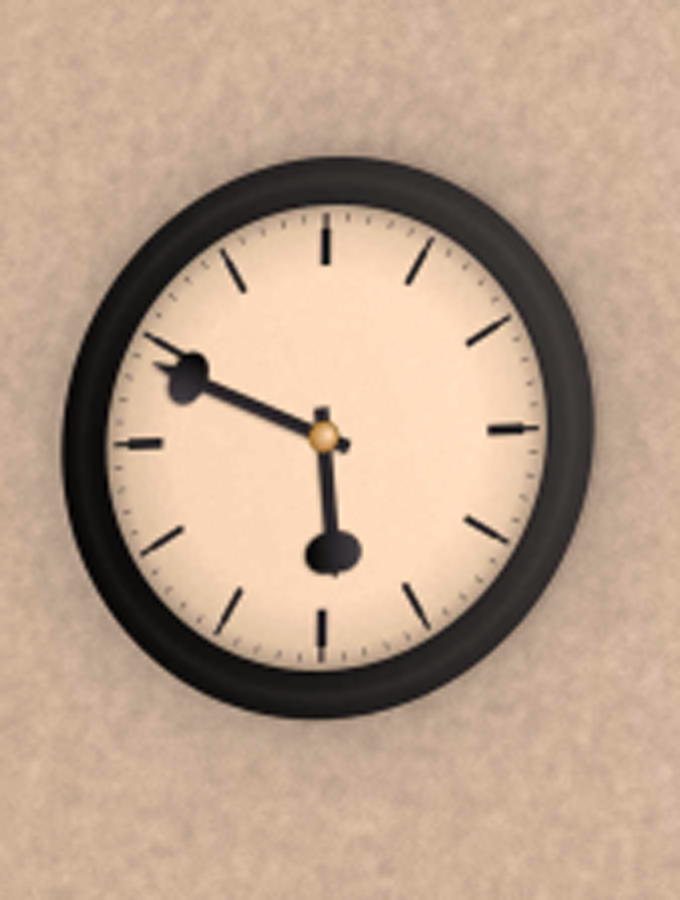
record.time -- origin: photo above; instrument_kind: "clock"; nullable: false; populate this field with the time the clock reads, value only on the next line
5:49
